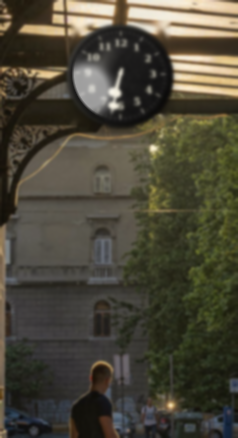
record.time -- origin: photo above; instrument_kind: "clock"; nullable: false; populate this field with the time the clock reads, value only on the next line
6:32
